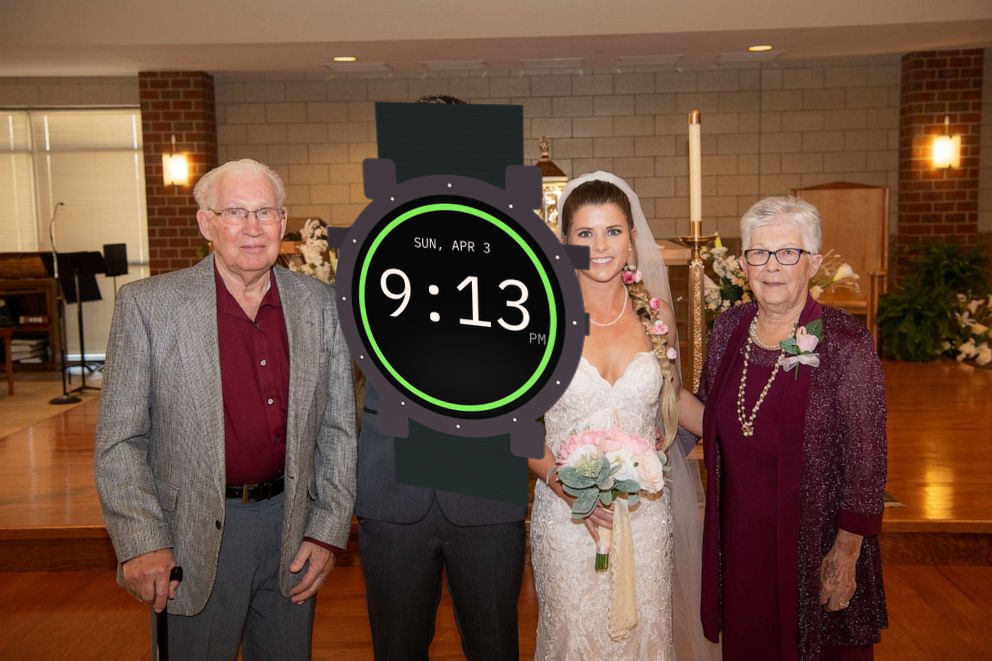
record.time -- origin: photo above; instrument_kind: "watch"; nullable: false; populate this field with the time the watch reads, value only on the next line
9:13
